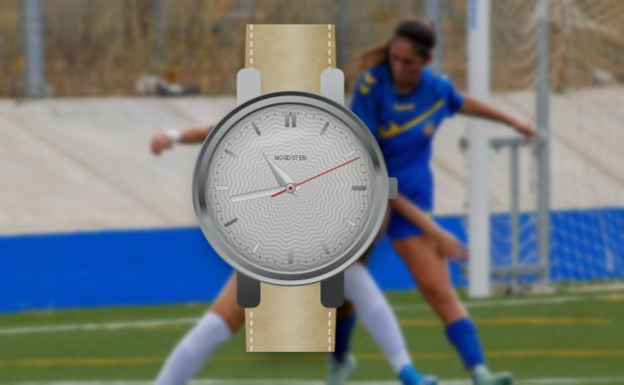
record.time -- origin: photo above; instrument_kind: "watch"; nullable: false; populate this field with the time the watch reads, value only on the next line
10:43:11
